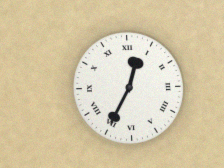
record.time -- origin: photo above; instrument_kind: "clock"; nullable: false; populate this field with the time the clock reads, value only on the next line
12:35
